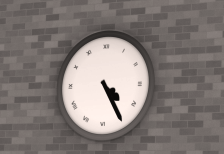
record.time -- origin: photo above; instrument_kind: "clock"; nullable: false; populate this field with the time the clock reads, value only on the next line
4:25
